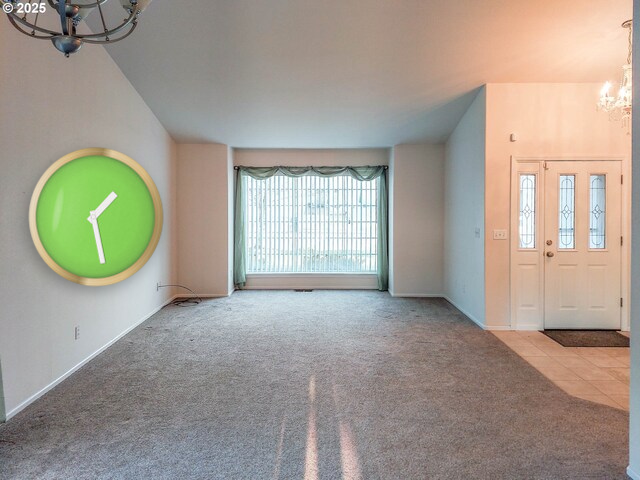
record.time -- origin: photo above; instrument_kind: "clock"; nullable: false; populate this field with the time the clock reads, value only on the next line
1:28
